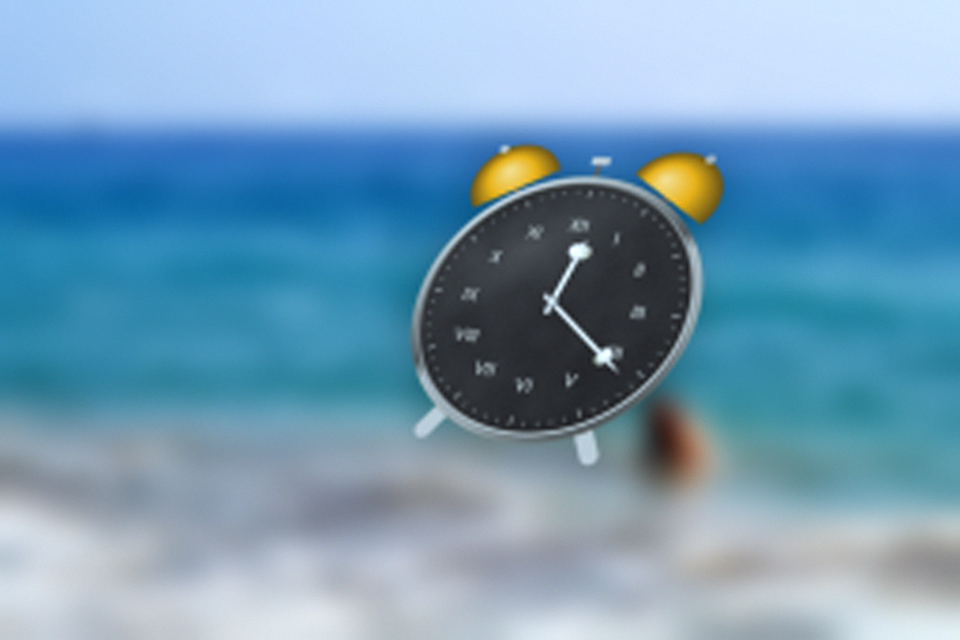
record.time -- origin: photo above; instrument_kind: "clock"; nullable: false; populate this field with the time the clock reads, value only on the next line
12:21
